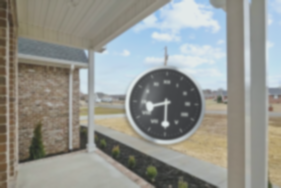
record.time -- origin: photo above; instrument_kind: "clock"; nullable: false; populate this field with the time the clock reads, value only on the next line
8:30
